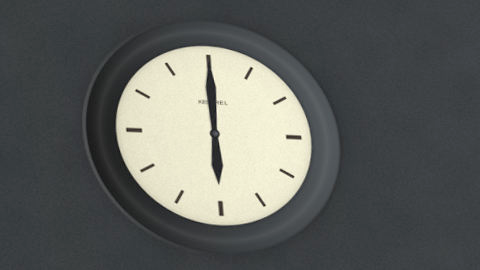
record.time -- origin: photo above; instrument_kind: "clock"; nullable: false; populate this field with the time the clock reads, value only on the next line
6:00
